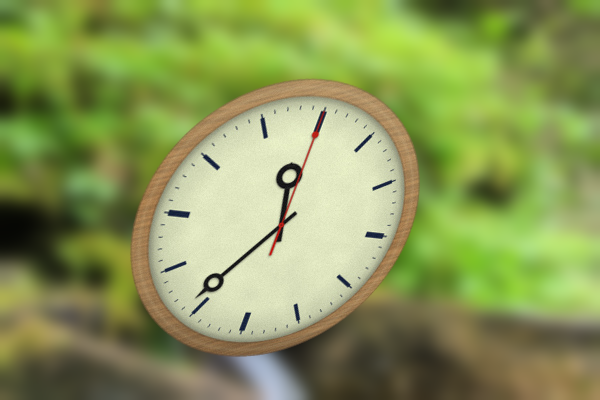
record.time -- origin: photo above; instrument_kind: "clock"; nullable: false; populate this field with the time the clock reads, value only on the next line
11:36:00
